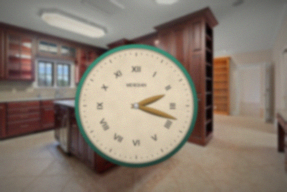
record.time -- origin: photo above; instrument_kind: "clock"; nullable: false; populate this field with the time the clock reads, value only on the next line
2:18
